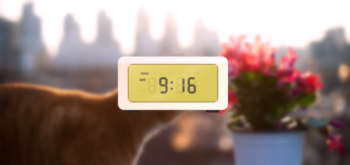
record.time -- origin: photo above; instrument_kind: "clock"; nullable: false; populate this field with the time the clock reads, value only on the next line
9:16
